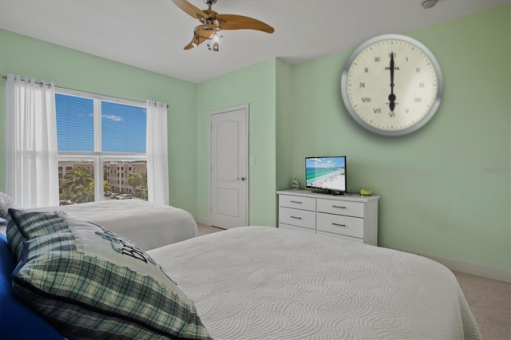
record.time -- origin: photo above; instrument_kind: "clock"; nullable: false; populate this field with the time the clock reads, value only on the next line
6:00
